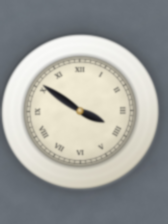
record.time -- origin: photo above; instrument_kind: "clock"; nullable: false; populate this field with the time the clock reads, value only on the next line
3:51
